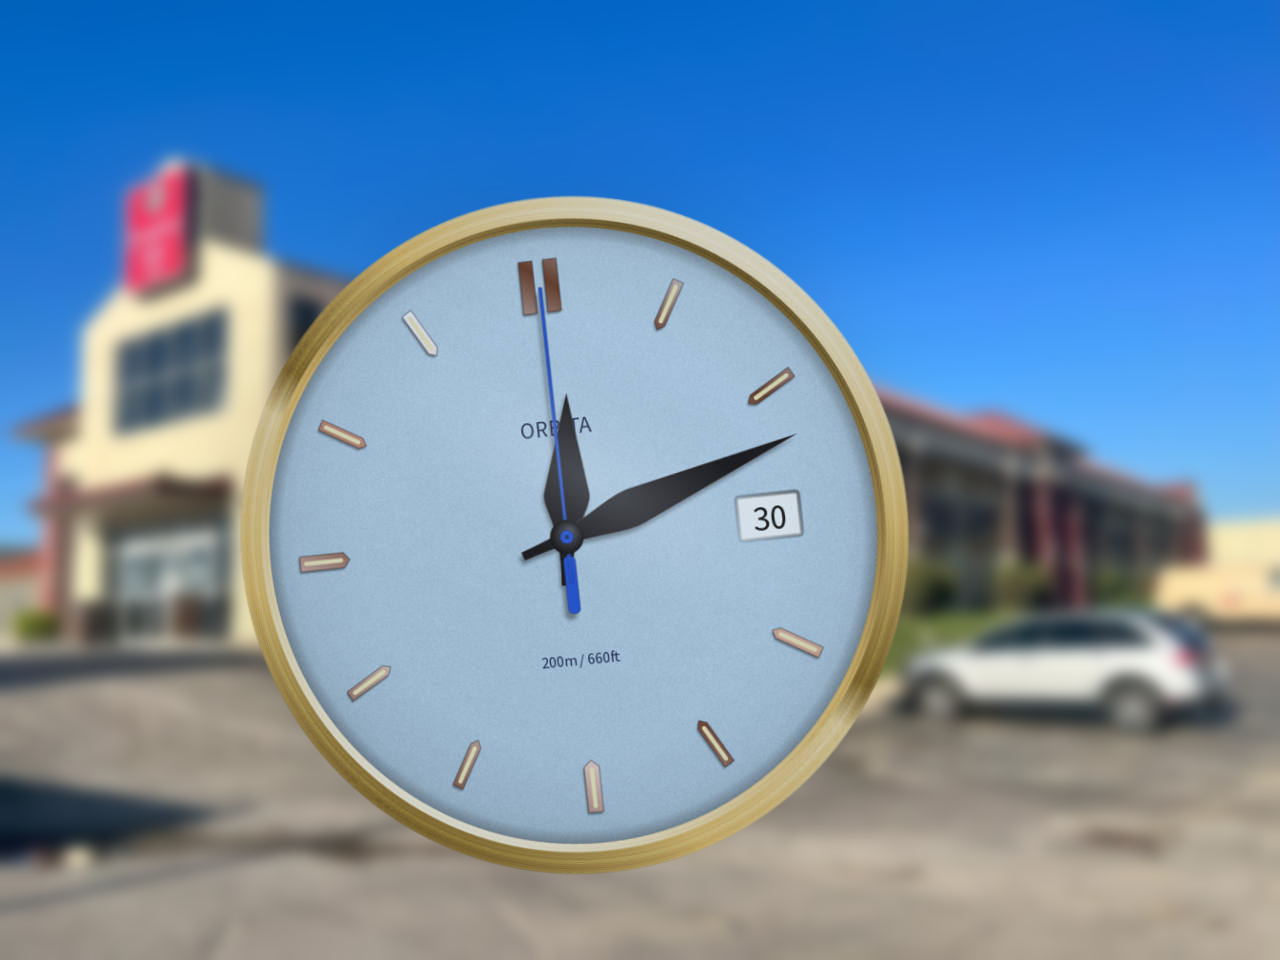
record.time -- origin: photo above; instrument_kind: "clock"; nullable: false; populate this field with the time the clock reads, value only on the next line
12:12:00
